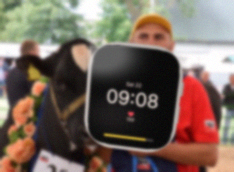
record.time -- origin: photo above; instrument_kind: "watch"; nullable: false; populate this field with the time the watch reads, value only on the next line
9:08
